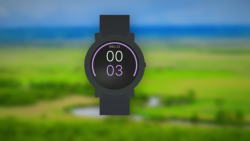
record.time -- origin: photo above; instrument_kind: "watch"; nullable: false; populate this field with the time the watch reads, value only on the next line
0:03
